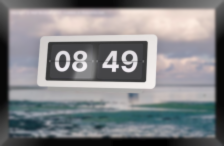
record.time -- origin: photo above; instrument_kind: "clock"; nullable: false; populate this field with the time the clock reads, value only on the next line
8:49
